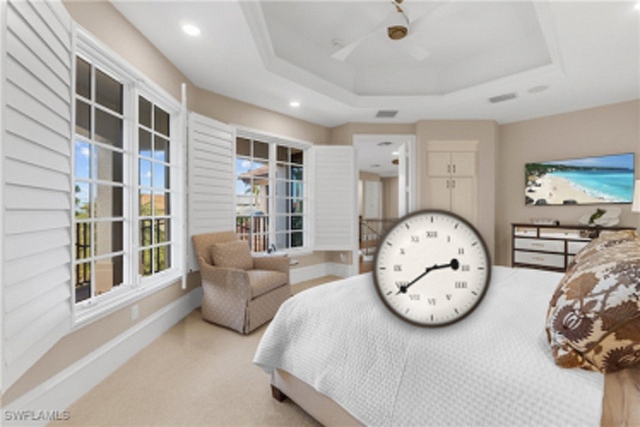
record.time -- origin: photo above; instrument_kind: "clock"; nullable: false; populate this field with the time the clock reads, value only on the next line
2:39
